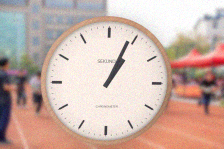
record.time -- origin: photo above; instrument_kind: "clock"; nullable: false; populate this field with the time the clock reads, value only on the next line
1:04
